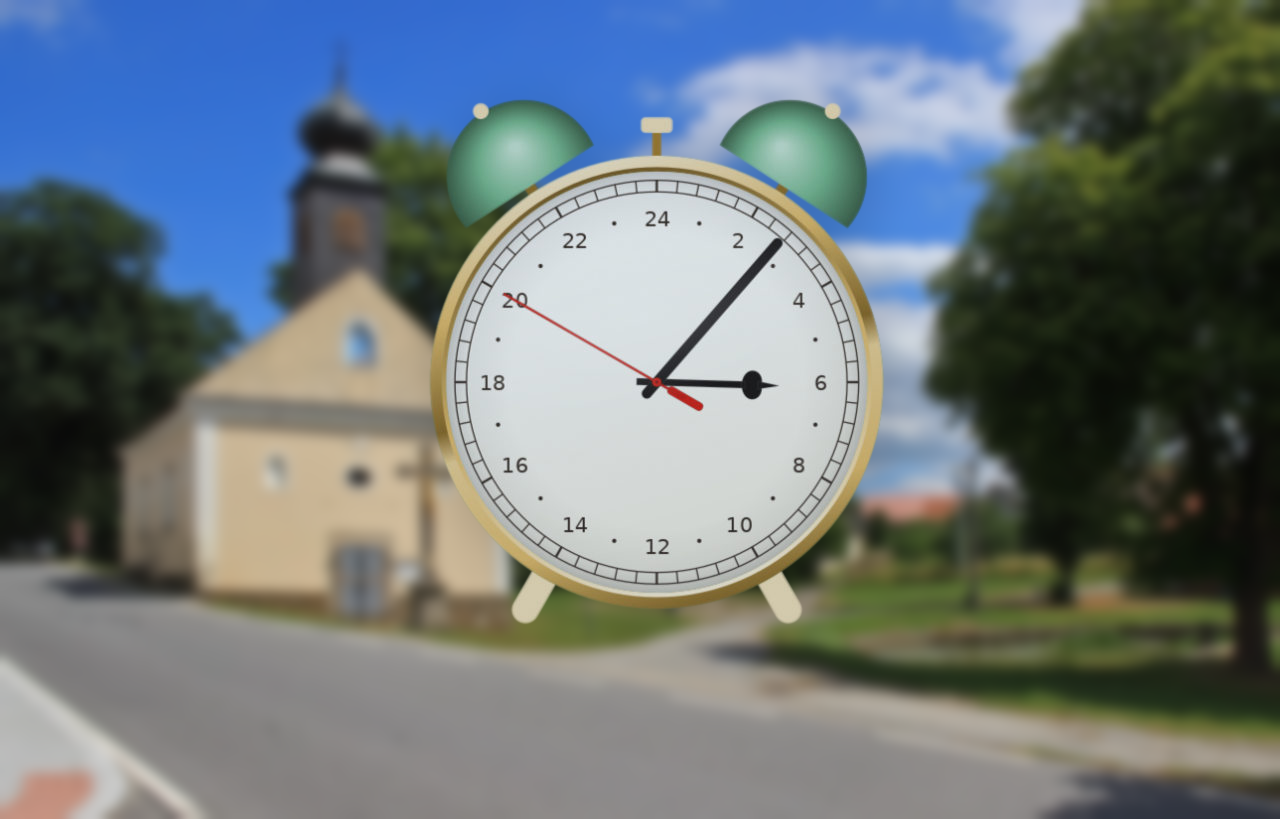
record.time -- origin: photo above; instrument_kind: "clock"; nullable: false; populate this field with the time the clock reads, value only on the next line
6:06:50
